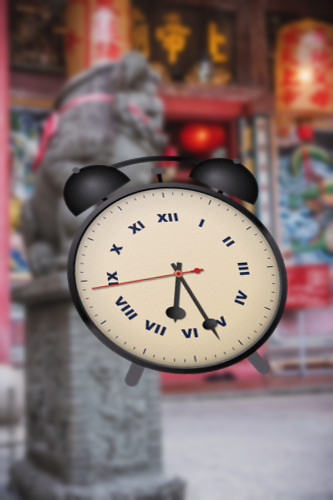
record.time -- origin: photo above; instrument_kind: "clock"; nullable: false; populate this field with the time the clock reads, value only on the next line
6:26:44
